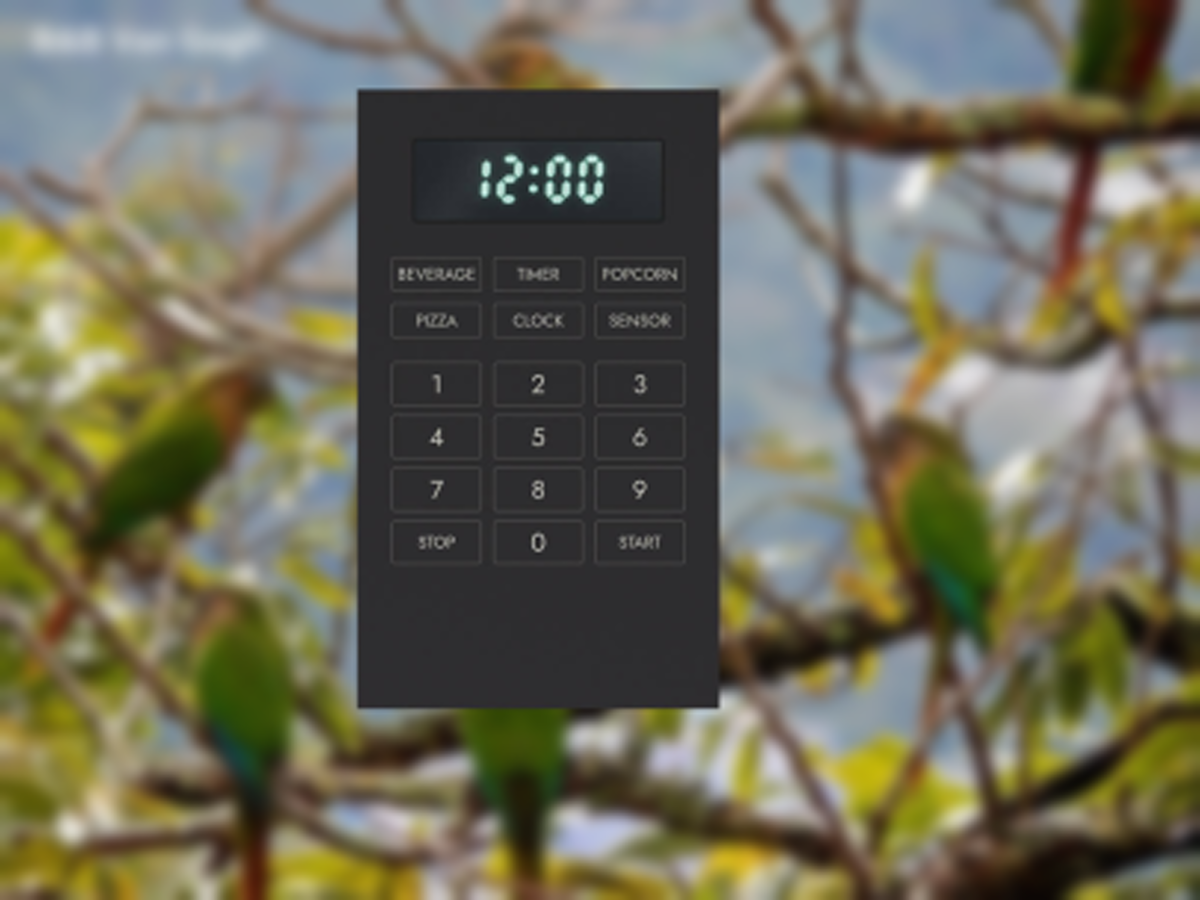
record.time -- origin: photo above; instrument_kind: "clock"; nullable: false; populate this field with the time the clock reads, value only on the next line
12:00
